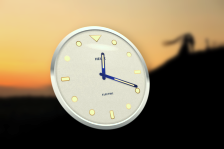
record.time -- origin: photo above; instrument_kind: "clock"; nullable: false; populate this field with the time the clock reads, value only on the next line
12:19
